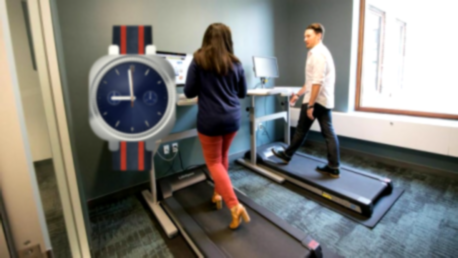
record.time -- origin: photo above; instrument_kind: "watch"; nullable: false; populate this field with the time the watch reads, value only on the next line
8:59
